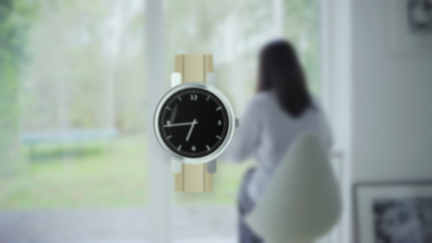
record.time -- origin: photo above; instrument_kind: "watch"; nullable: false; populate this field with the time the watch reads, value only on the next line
6:44
